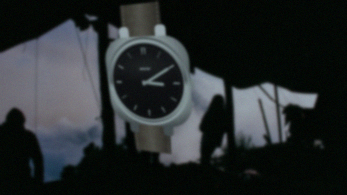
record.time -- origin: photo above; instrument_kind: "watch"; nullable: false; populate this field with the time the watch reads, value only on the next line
3:10
